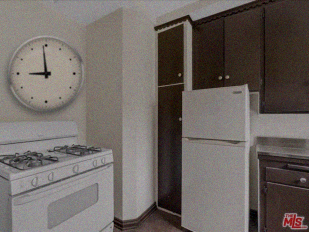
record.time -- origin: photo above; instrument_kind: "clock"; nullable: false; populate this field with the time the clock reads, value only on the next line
8:59
